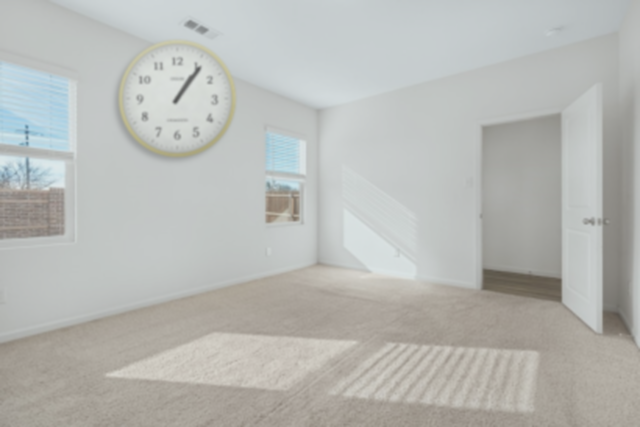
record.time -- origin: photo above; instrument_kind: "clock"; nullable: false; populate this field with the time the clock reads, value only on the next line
1:06
